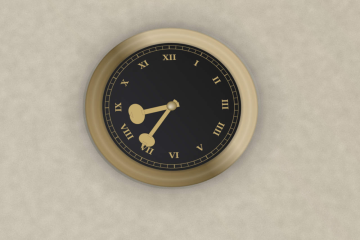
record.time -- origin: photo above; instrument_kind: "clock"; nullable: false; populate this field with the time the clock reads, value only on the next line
8:36
